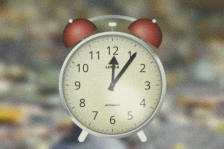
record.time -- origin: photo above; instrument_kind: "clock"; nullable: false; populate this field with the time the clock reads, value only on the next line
12:06
